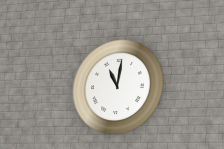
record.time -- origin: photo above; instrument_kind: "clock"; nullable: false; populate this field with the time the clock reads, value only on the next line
11:01
